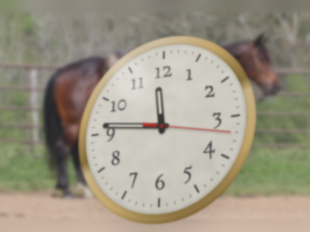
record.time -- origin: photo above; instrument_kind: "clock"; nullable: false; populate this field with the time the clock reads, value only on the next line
11:46:17
